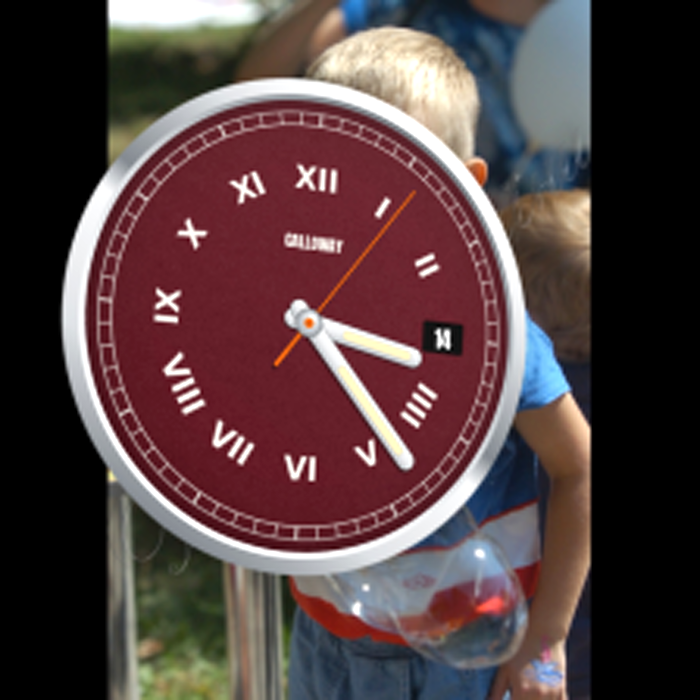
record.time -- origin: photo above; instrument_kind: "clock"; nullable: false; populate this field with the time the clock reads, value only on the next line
3:23:06
